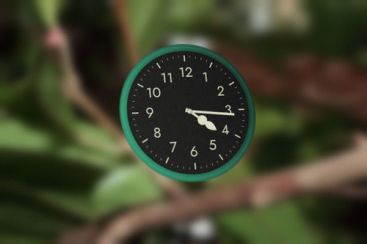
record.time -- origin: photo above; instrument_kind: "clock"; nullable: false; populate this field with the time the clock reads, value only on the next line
4:16
